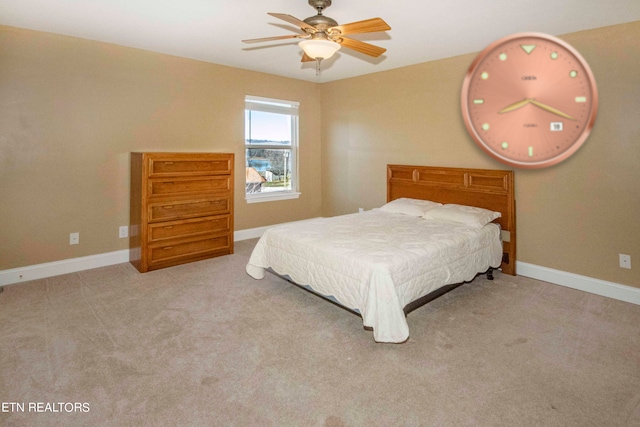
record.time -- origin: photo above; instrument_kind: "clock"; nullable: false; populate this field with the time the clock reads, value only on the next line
8:19
